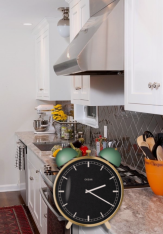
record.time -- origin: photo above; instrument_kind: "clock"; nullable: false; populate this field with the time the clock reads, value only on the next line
2:20
